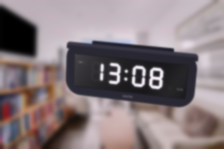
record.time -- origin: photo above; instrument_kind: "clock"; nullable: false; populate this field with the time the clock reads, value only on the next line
13:08
